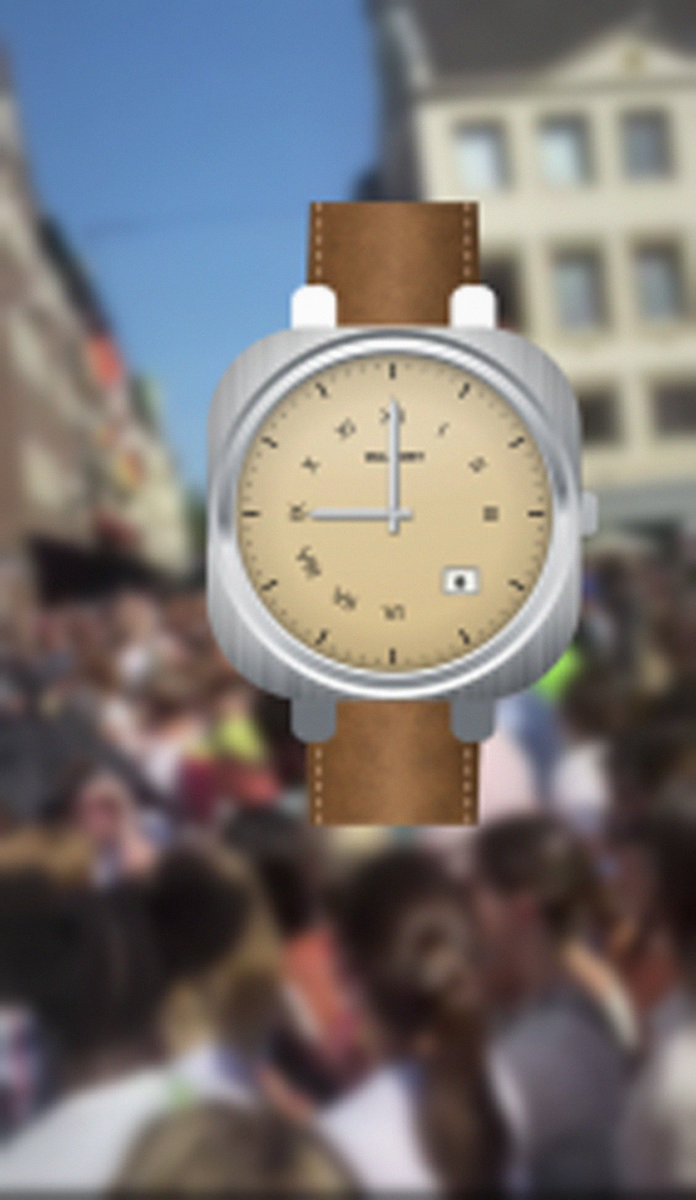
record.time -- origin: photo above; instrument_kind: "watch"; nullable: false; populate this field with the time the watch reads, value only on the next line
9:00
